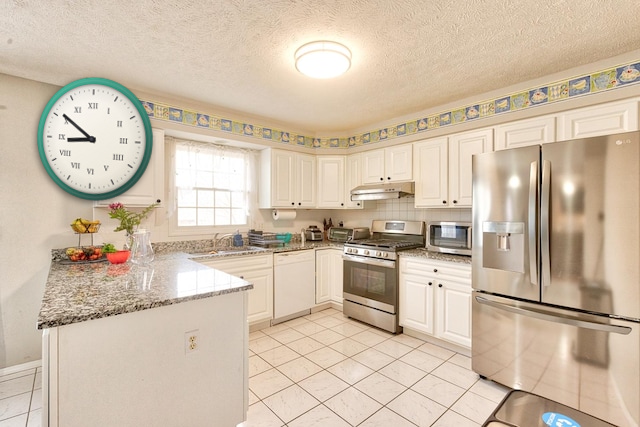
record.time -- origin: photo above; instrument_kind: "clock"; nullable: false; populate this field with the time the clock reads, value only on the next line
8:51
